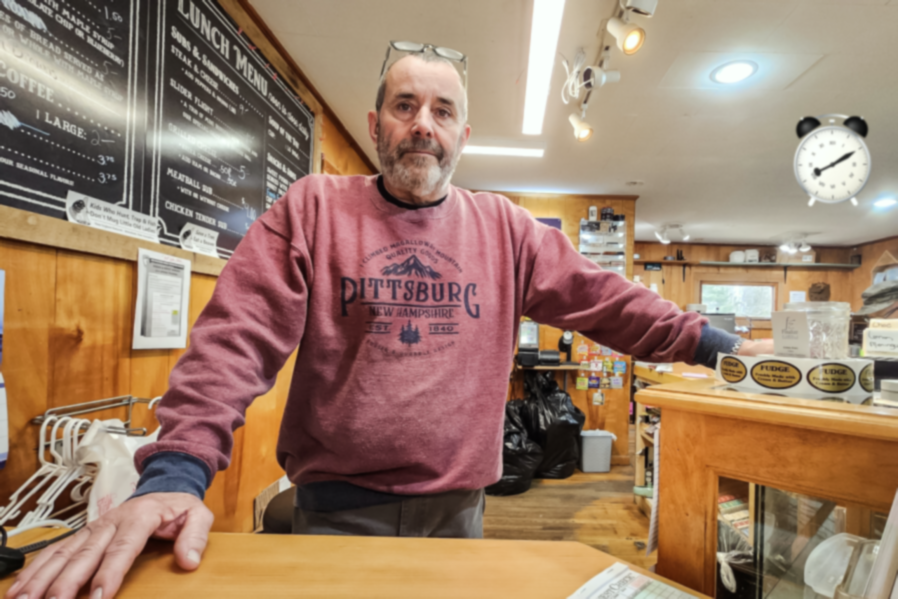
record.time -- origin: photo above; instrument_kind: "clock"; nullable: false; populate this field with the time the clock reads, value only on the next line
8:10
